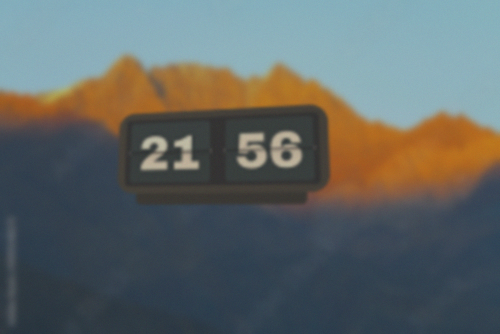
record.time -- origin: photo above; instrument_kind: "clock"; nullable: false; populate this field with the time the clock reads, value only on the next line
21:56
